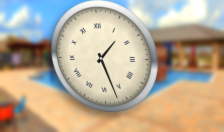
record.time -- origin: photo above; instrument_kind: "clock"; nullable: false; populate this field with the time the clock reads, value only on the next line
1:27
